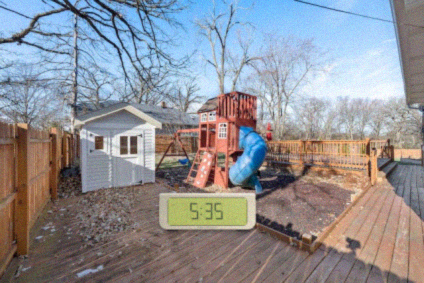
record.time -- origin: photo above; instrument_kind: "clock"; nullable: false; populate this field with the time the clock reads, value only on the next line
5:35
